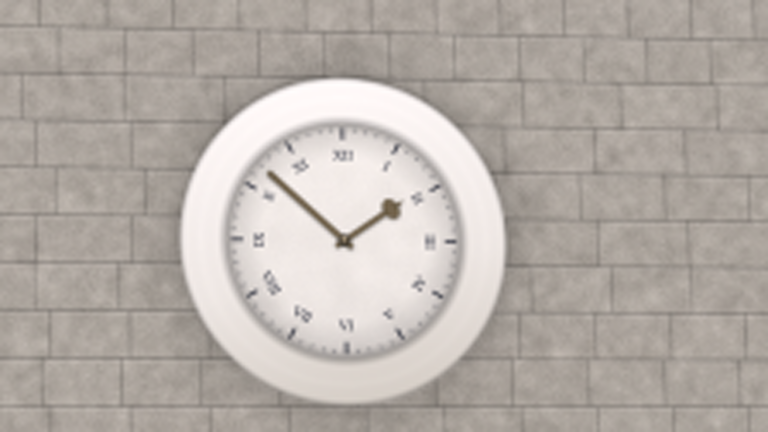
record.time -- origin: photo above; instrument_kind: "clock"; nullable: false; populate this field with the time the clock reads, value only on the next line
1:52
